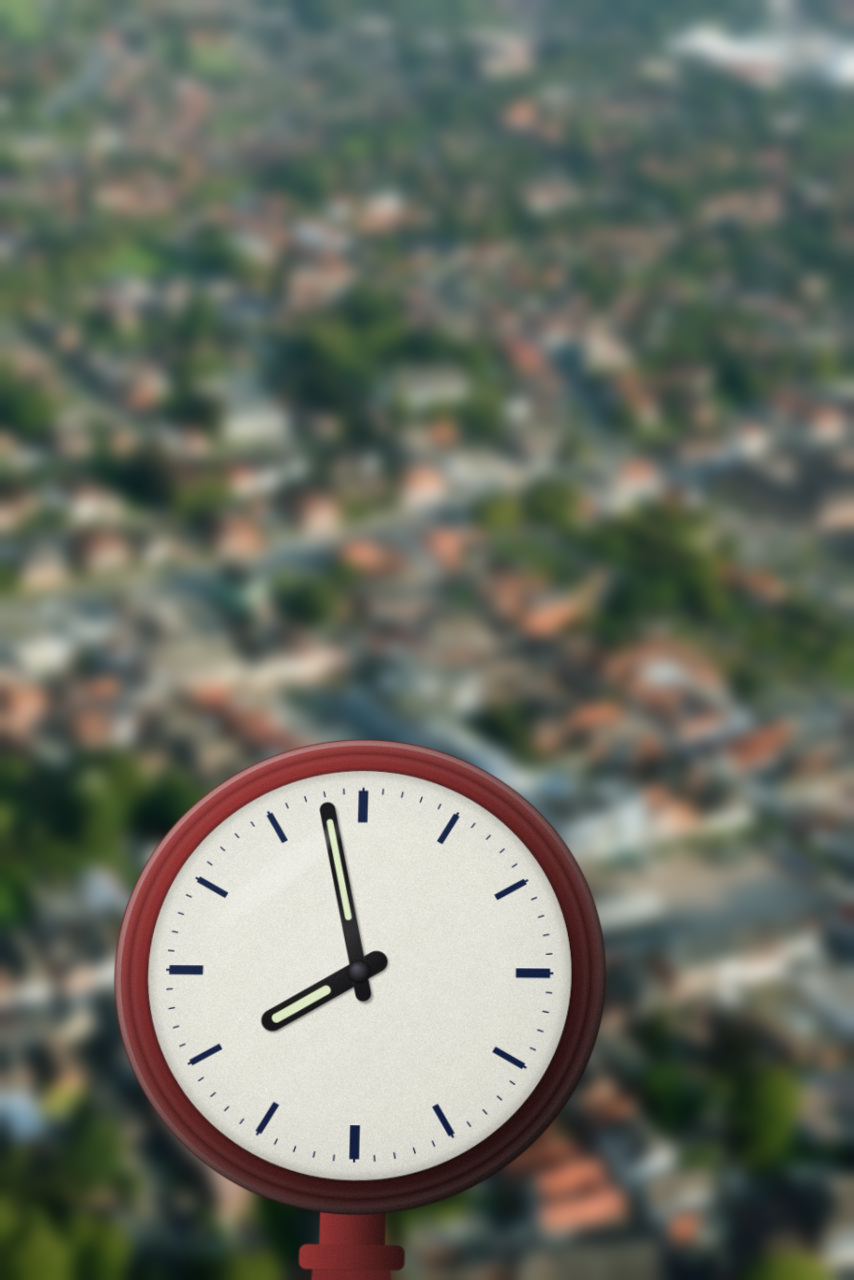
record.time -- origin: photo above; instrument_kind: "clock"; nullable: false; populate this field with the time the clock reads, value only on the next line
7:58
